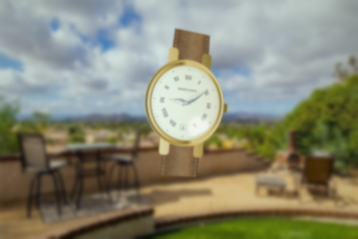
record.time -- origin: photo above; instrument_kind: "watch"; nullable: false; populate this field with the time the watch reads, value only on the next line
9:09
